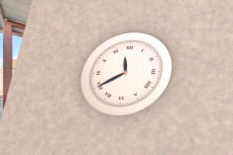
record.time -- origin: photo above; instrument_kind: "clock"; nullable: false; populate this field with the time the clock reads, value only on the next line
11:40
